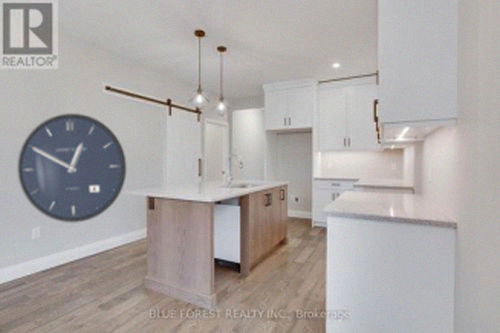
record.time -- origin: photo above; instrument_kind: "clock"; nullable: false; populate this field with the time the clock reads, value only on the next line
12:50
